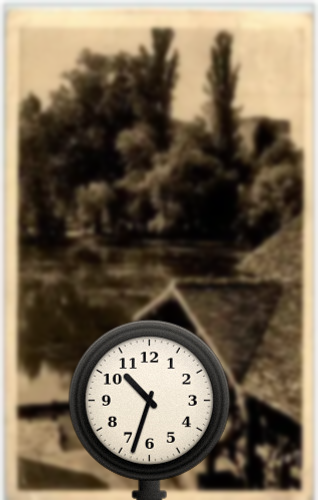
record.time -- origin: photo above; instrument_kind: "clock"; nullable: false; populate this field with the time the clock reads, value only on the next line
10:33
